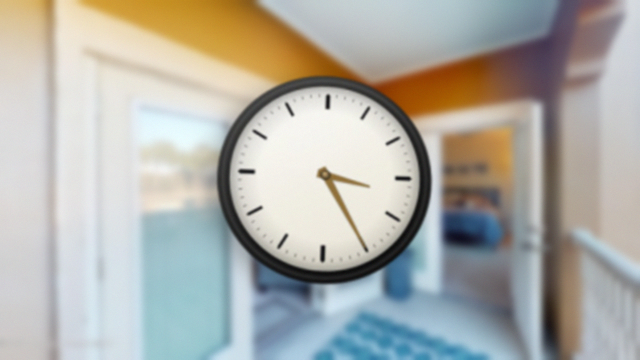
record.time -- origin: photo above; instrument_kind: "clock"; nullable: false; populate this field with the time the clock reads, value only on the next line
3:25
